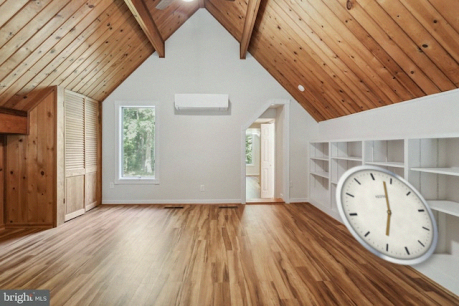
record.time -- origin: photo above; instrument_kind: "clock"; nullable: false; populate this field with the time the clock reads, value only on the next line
7:03
